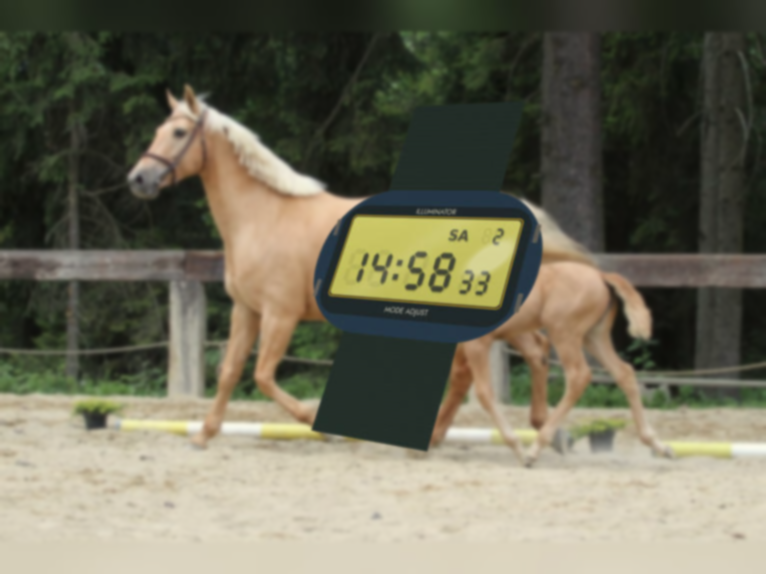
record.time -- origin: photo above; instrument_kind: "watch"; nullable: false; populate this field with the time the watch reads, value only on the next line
14:58:33
